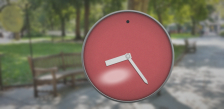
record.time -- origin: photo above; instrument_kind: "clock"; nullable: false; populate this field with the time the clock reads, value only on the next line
8:24
